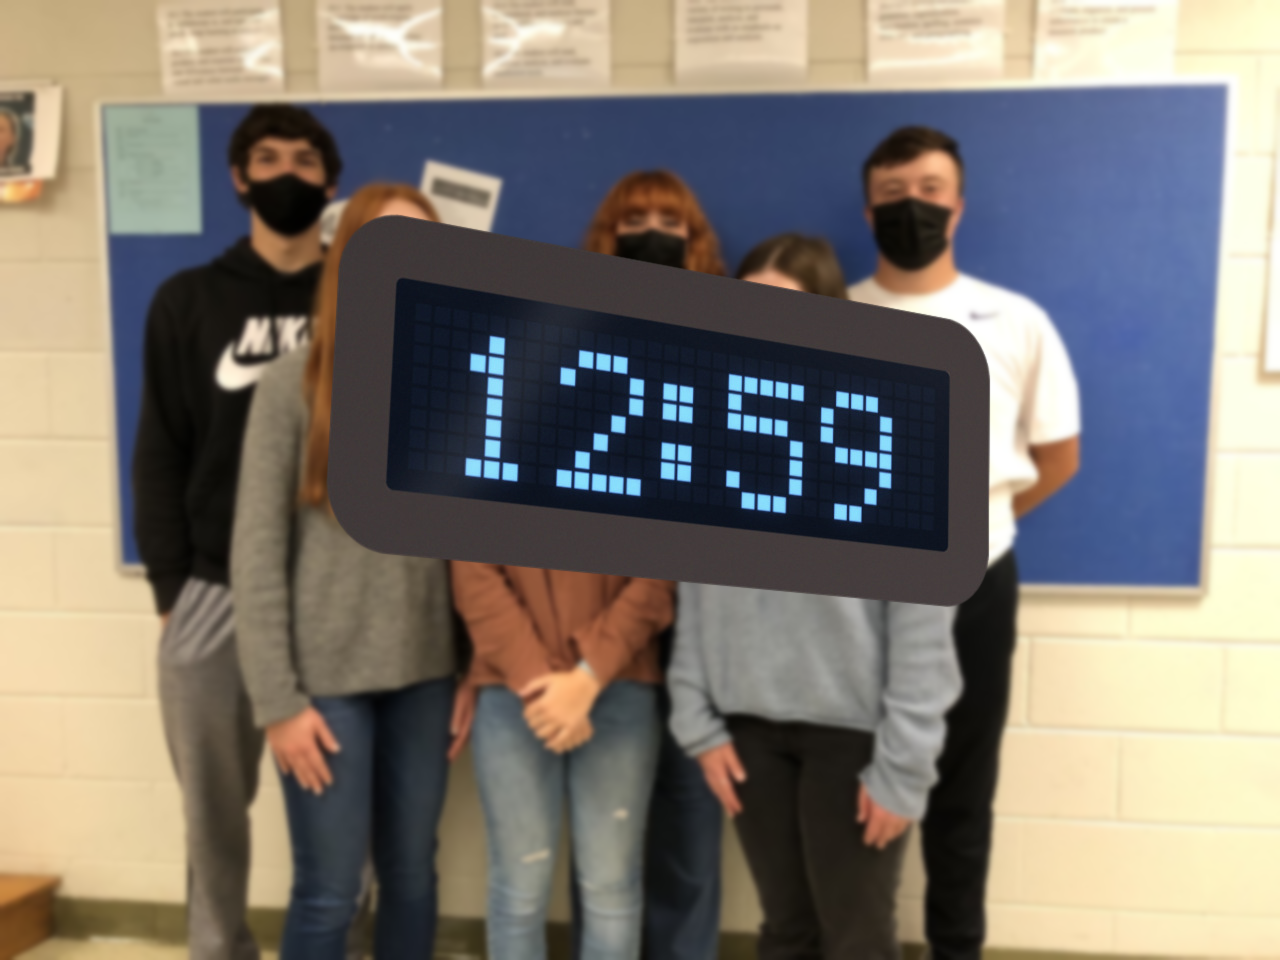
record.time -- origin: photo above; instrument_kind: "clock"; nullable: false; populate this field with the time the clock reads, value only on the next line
12:59
